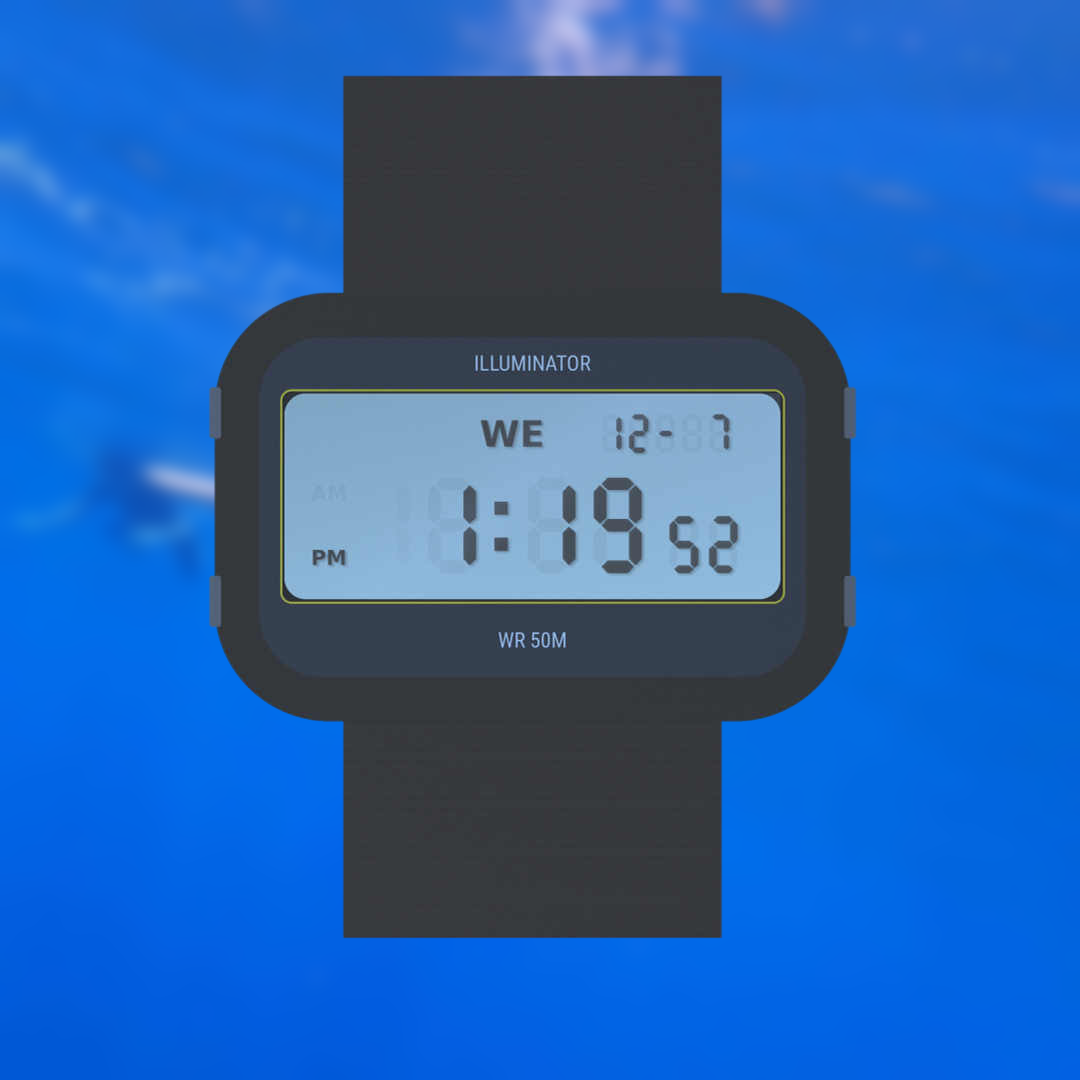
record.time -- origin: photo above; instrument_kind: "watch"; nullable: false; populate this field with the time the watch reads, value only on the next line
1:19:52
